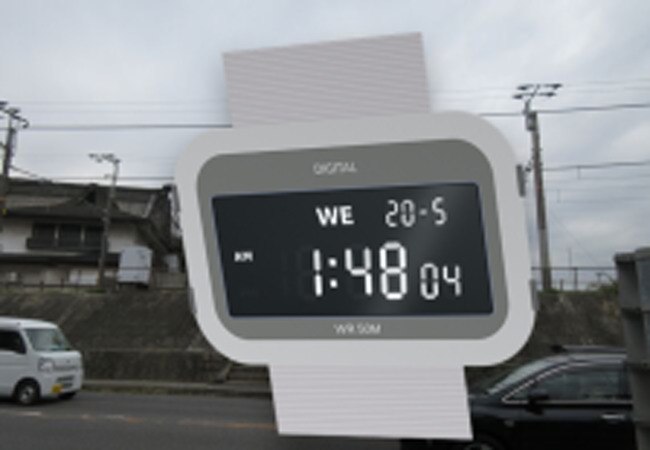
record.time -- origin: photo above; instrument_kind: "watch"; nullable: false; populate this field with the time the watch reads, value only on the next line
1:48:04
